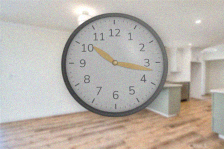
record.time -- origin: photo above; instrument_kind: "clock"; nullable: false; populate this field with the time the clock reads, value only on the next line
10:17
